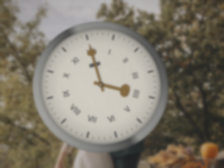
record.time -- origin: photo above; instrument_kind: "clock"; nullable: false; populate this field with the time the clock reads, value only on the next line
4:00
